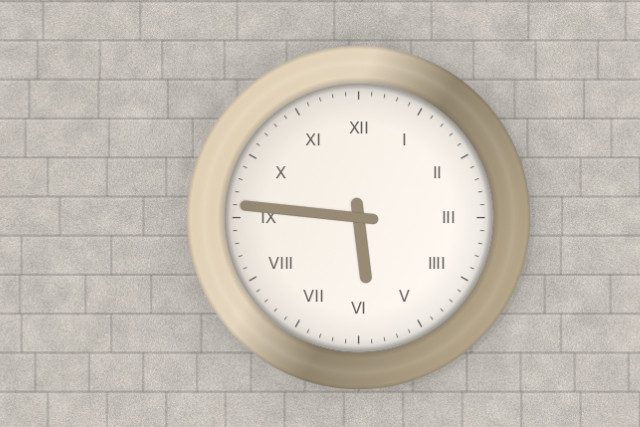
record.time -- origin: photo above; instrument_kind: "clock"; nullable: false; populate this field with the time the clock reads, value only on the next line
5:46
